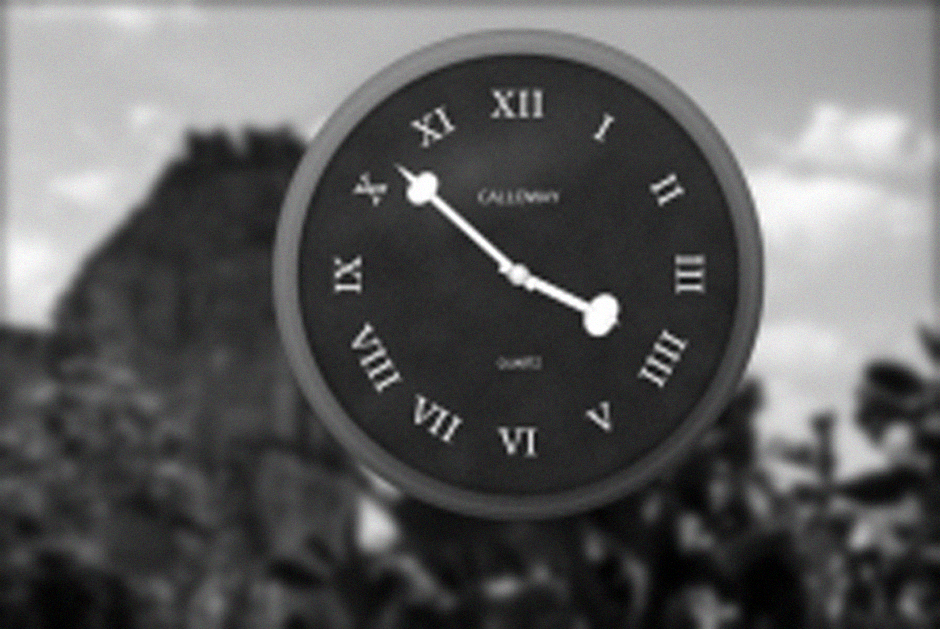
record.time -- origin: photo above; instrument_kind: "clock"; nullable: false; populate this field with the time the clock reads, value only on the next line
3:52
